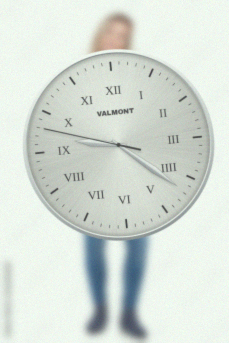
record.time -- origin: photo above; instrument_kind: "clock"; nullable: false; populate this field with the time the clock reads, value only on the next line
9:21:48
